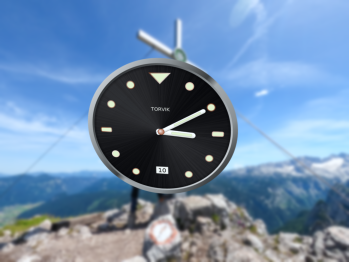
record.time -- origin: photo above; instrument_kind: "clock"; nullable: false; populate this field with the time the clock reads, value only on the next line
3:10
